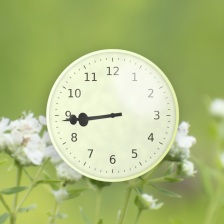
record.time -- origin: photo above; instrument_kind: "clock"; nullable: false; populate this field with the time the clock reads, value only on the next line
8:44
